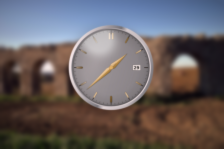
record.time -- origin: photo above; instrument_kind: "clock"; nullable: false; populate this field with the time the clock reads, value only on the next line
1:38
